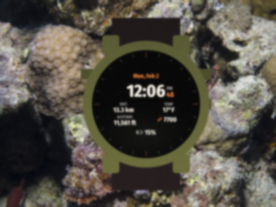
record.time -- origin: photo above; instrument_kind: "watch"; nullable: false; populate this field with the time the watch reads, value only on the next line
12:06
